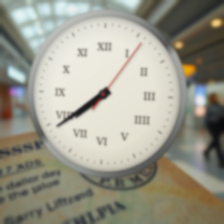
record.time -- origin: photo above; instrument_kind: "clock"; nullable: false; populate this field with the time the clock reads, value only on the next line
7:39:06
